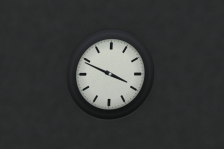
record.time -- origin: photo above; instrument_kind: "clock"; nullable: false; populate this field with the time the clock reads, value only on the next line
3:49
